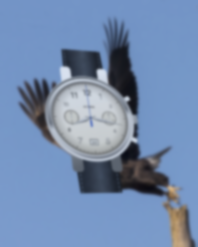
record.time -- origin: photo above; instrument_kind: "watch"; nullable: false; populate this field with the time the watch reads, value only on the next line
8:17
